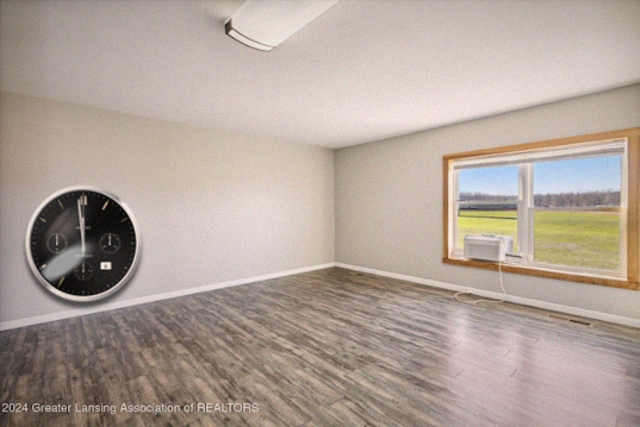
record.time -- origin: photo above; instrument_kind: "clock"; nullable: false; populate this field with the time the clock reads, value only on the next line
11:59
